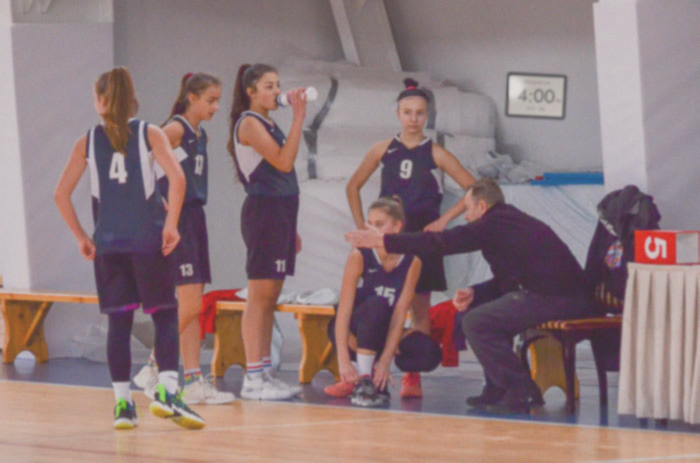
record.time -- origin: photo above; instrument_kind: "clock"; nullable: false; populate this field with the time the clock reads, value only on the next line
4:00
